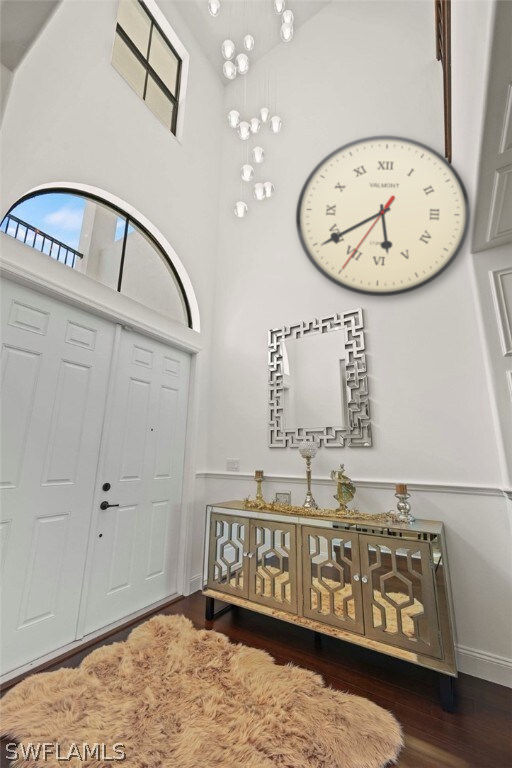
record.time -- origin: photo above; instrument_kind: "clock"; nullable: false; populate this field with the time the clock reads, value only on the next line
5:39:35
